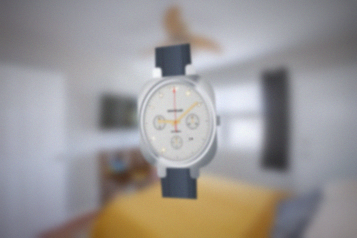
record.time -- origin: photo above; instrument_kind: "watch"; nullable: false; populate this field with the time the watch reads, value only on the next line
9:09
